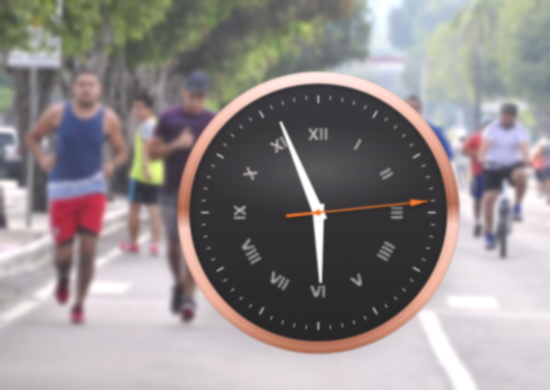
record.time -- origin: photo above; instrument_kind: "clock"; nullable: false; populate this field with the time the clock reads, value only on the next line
5:56:14
